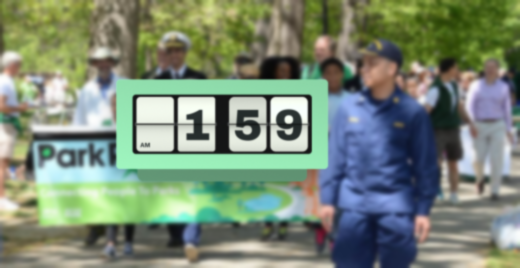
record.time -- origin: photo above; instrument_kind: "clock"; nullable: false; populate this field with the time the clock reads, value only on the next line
1:59
